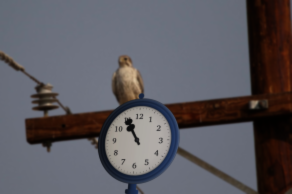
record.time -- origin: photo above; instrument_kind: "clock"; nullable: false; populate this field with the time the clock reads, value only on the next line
10:55
